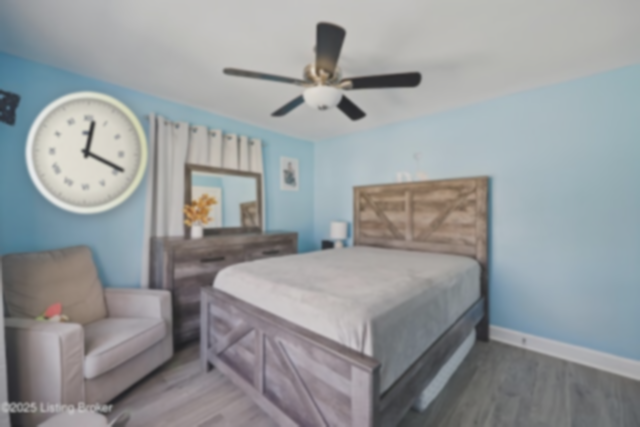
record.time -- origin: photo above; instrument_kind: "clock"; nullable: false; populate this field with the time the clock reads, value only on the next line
12:19
